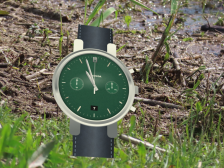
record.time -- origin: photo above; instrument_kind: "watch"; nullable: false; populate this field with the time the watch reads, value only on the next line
10:57
